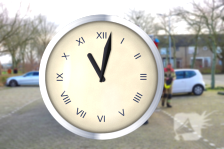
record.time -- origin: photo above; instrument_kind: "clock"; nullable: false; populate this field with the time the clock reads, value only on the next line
11:02
